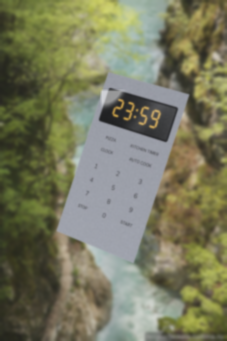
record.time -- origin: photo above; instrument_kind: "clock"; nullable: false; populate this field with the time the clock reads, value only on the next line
23:59
